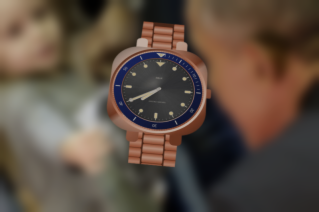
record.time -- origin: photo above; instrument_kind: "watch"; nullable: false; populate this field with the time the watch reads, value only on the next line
7:40
